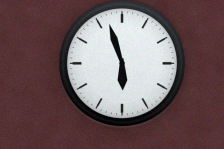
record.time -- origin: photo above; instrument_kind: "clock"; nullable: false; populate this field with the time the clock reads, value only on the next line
5:57
